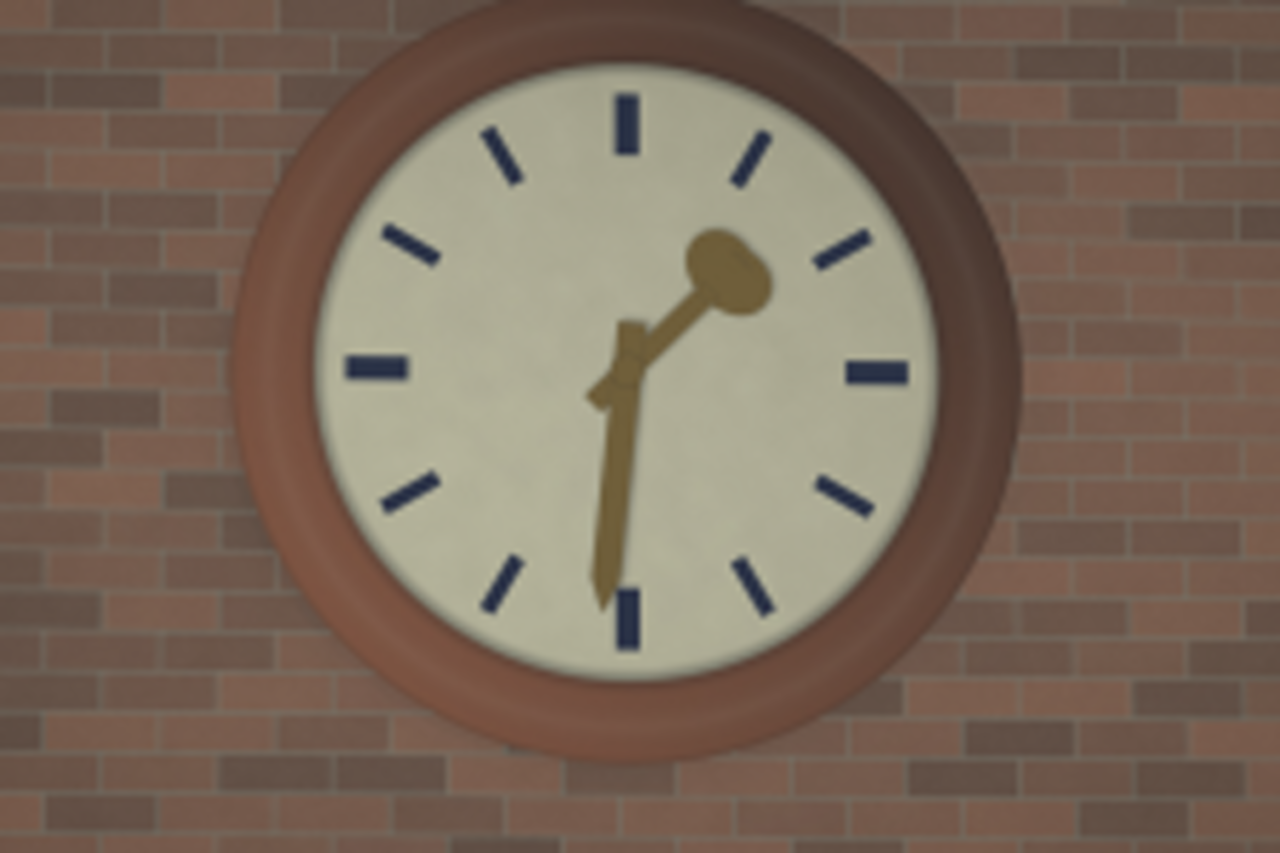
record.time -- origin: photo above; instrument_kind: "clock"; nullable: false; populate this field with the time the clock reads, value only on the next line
1:31
